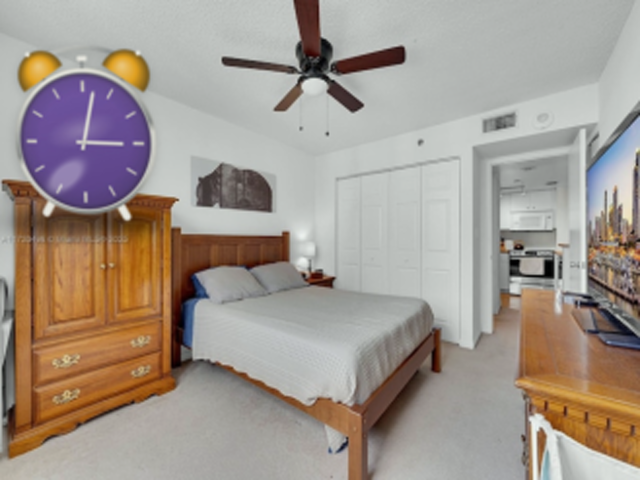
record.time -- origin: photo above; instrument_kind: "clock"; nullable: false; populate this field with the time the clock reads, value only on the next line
3:02
